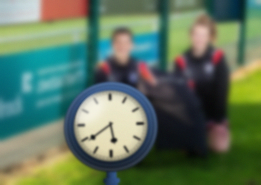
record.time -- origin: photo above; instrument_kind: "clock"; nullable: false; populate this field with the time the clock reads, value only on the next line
5:39
